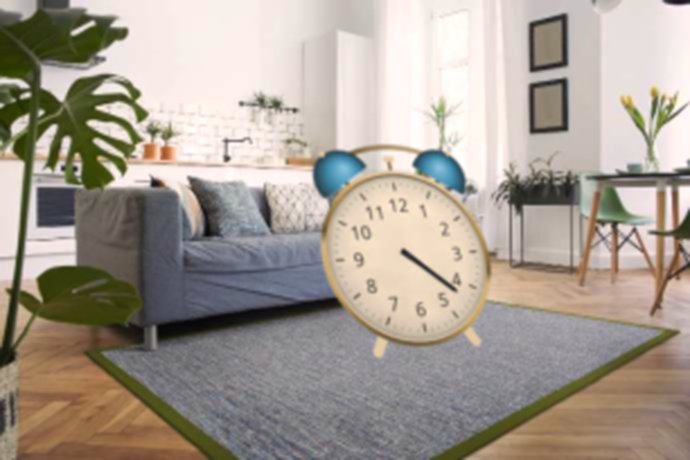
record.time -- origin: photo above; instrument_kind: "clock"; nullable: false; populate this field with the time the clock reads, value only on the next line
4:22
